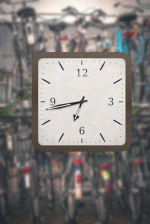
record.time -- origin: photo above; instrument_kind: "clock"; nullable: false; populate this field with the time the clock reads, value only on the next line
6:43
